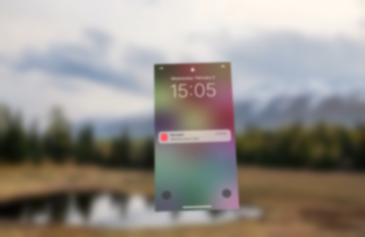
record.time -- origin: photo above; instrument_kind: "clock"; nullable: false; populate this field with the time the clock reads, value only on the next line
15:05
